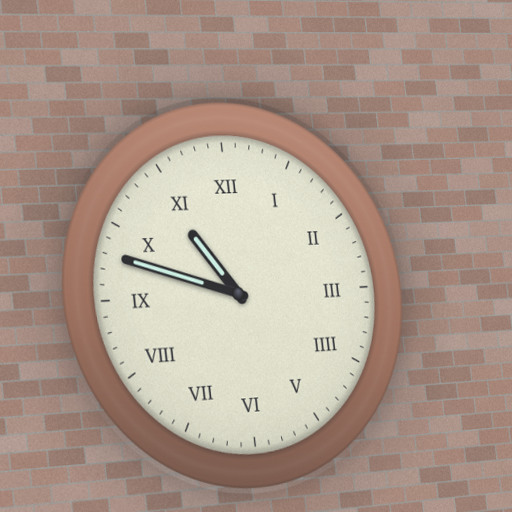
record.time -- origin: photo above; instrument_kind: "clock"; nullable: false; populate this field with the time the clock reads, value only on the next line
10:48
